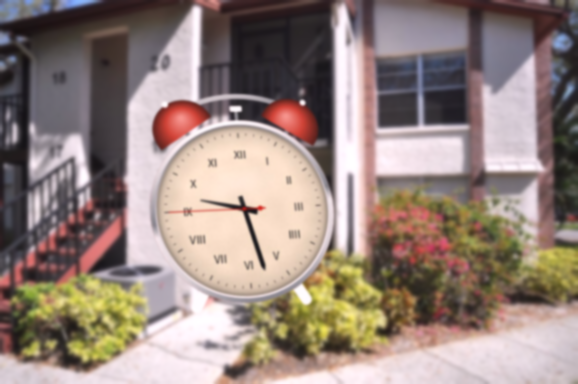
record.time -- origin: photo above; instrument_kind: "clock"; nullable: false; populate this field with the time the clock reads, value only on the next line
9:27:45
